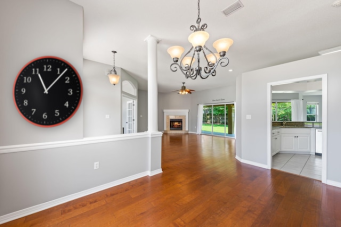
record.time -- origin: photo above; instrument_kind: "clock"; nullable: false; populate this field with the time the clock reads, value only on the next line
11:07
